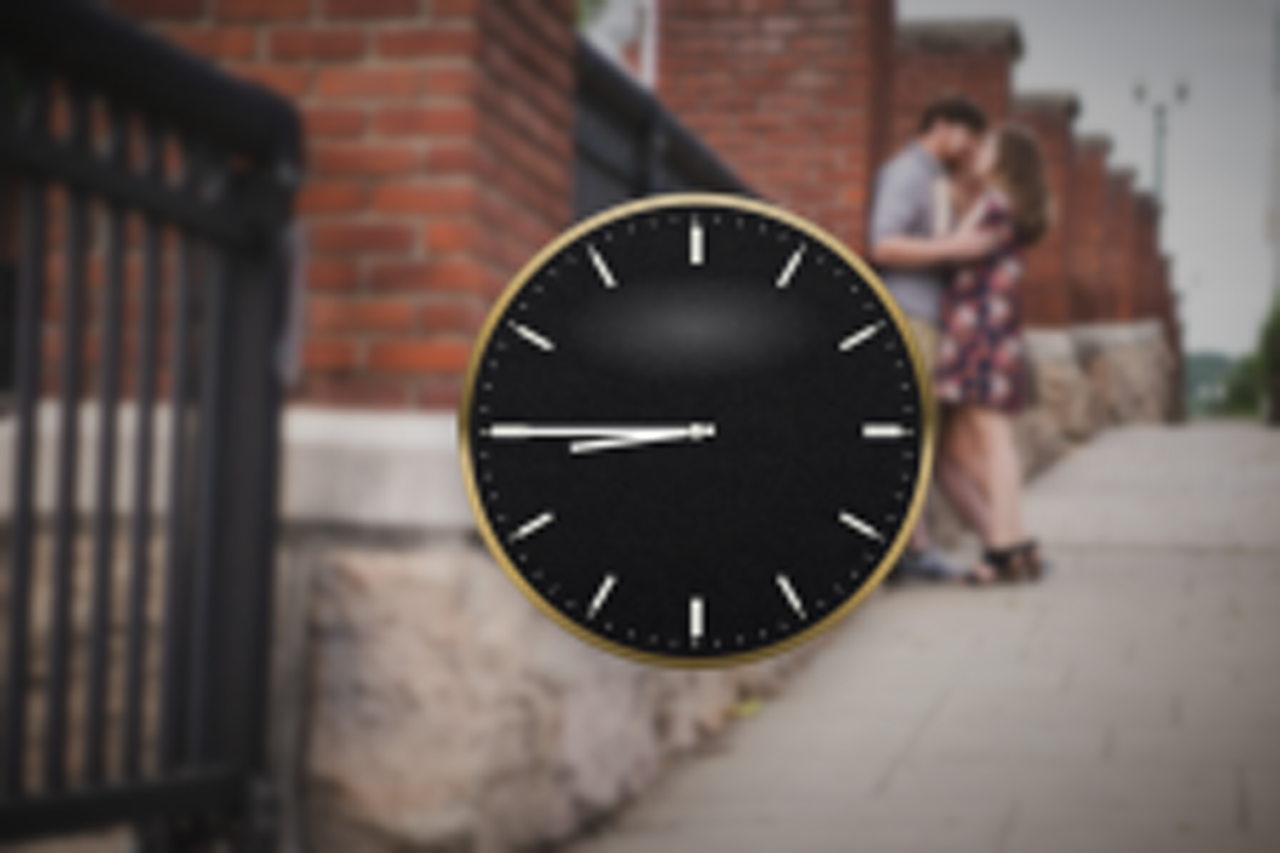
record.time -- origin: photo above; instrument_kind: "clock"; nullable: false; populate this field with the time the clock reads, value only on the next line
8:45
